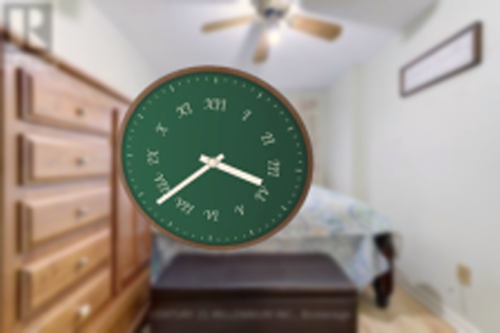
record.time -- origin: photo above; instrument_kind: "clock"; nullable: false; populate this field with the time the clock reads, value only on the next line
3:38
